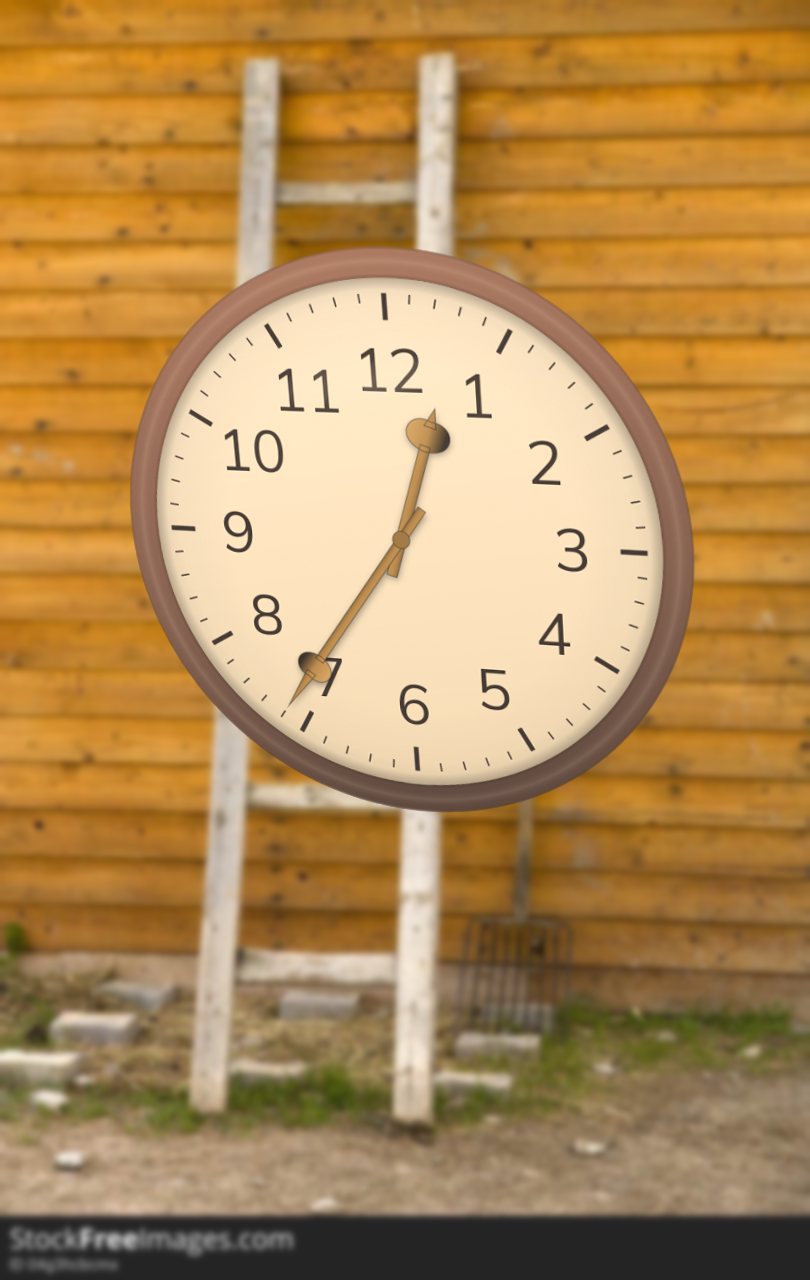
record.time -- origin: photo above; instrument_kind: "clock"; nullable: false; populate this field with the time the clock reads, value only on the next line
12:36
